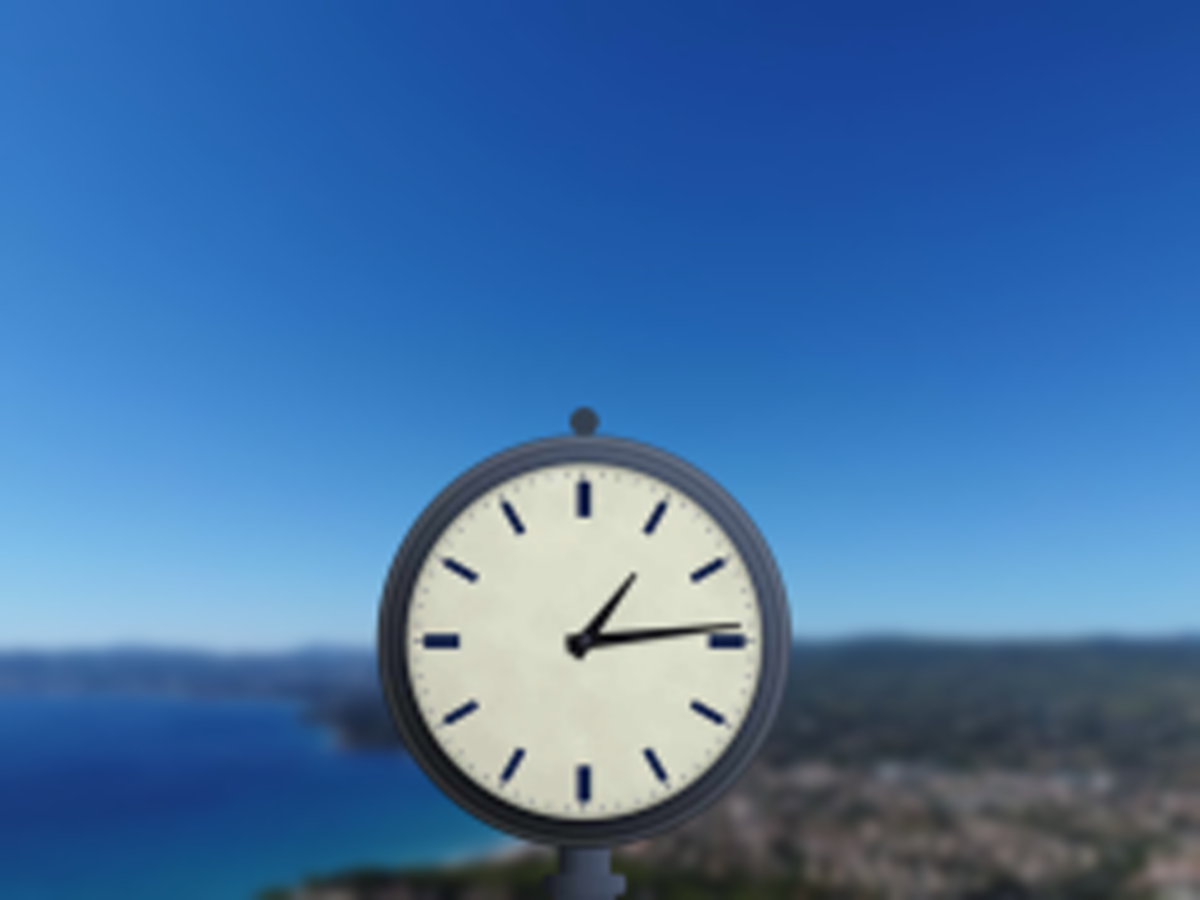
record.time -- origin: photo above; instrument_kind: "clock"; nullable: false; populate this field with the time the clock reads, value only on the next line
1:14
